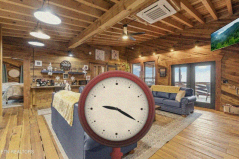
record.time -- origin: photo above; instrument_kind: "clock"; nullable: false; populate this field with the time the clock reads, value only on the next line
9:20
